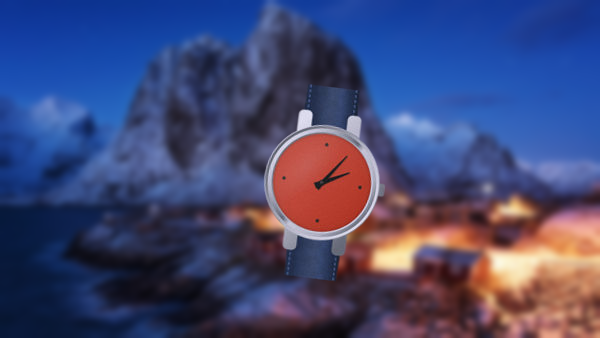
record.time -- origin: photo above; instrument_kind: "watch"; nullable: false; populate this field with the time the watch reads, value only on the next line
2:06
